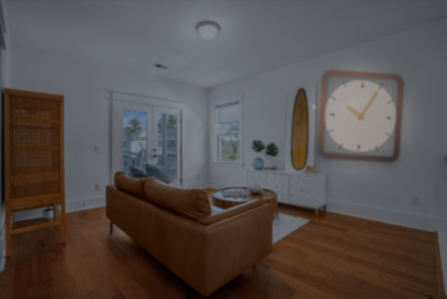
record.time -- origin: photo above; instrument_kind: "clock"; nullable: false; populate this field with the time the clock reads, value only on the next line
10:05
